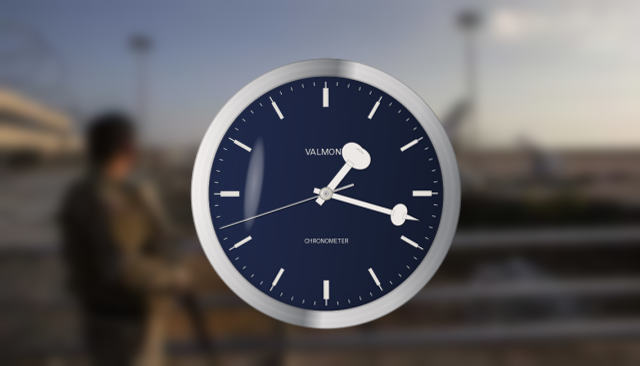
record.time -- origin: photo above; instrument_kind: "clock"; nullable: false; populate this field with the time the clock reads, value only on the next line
1:17:42
